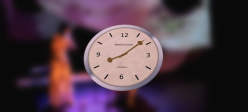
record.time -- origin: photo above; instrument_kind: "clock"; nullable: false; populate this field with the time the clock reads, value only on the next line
8:08
